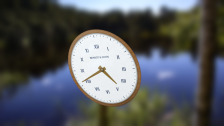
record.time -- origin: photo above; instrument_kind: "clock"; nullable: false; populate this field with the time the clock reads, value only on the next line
4:41
